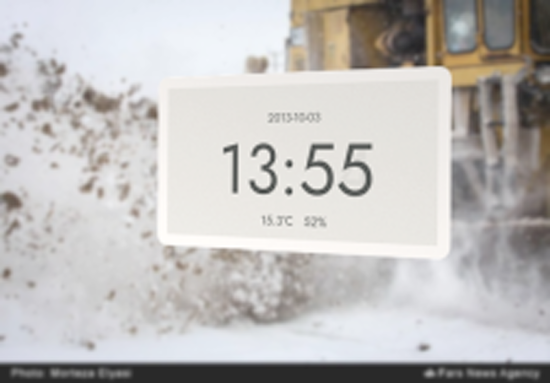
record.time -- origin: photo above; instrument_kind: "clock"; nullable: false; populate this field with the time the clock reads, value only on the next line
13:55
